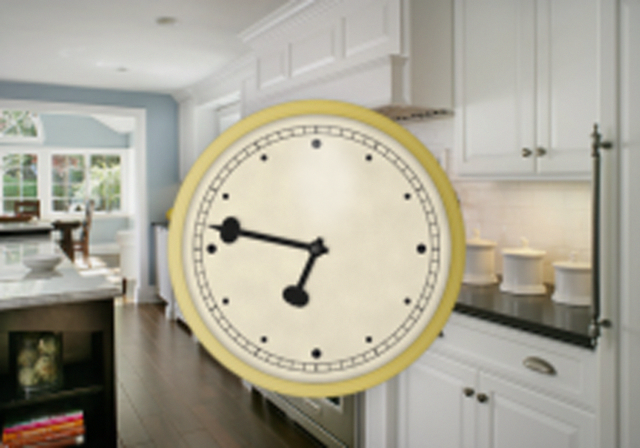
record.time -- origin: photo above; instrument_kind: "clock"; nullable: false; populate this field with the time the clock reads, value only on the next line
6:47
